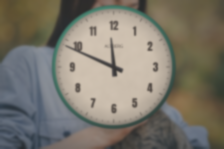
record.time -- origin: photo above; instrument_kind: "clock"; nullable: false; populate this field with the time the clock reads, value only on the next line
11:49
